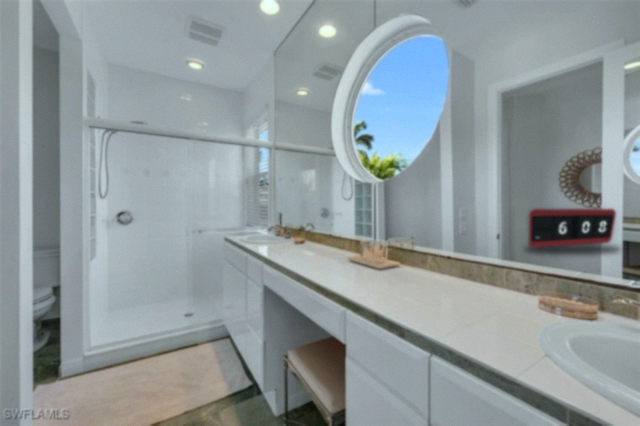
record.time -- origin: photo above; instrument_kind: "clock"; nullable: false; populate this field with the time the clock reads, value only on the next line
6:08
